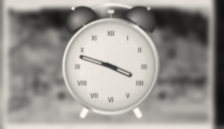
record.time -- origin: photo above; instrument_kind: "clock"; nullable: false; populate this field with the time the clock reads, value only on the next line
3:48
